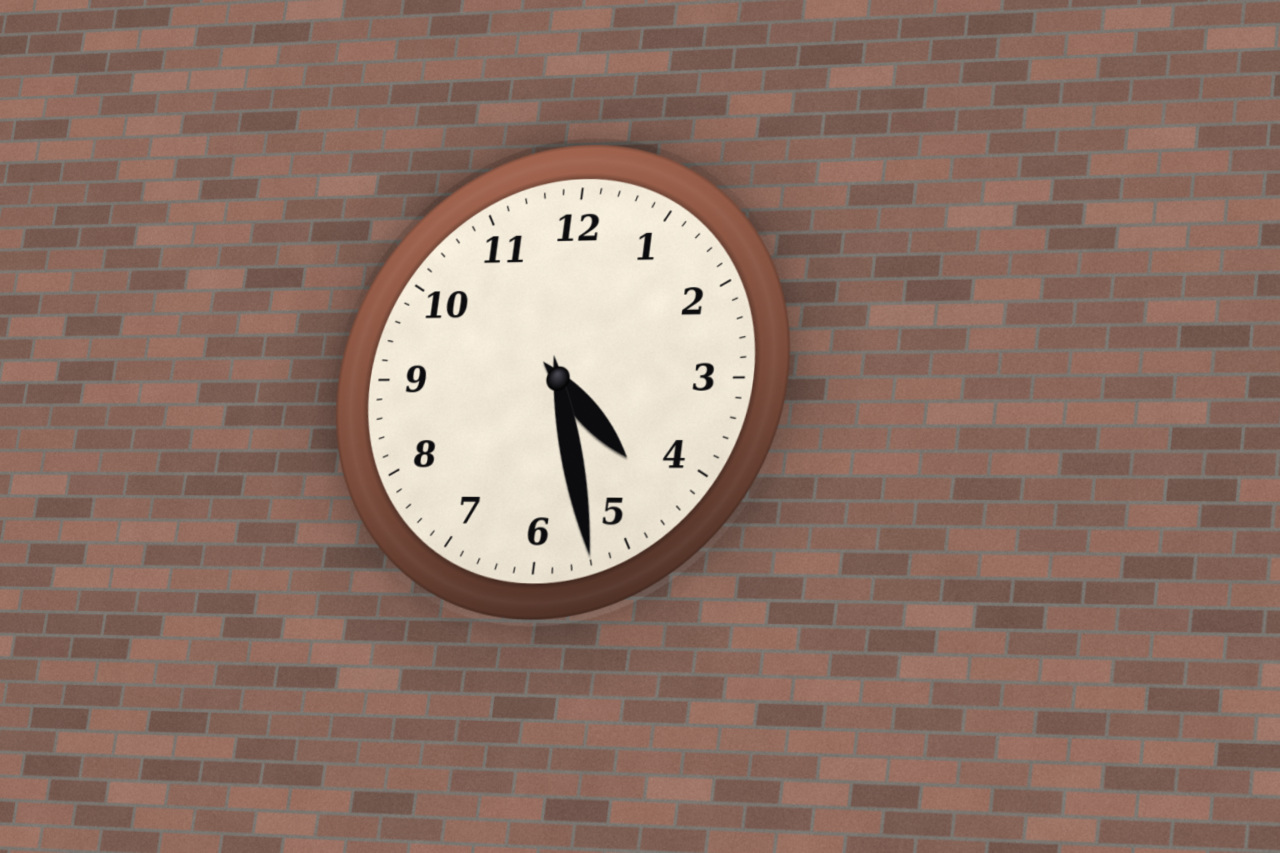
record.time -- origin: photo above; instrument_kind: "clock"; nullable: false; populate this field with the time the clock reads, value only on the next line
4:27
